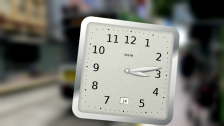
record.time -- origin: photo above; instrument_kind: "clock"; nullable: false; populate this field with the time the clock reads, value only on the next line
3:13
